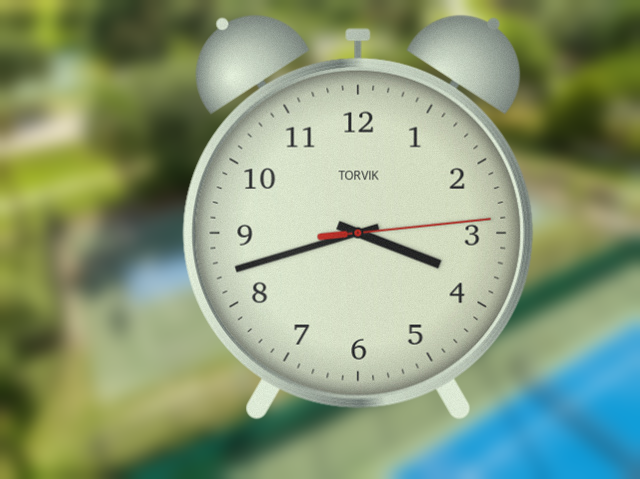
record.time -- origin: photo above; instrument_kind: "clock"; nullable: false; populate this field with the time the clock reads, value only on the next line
3:42:14
